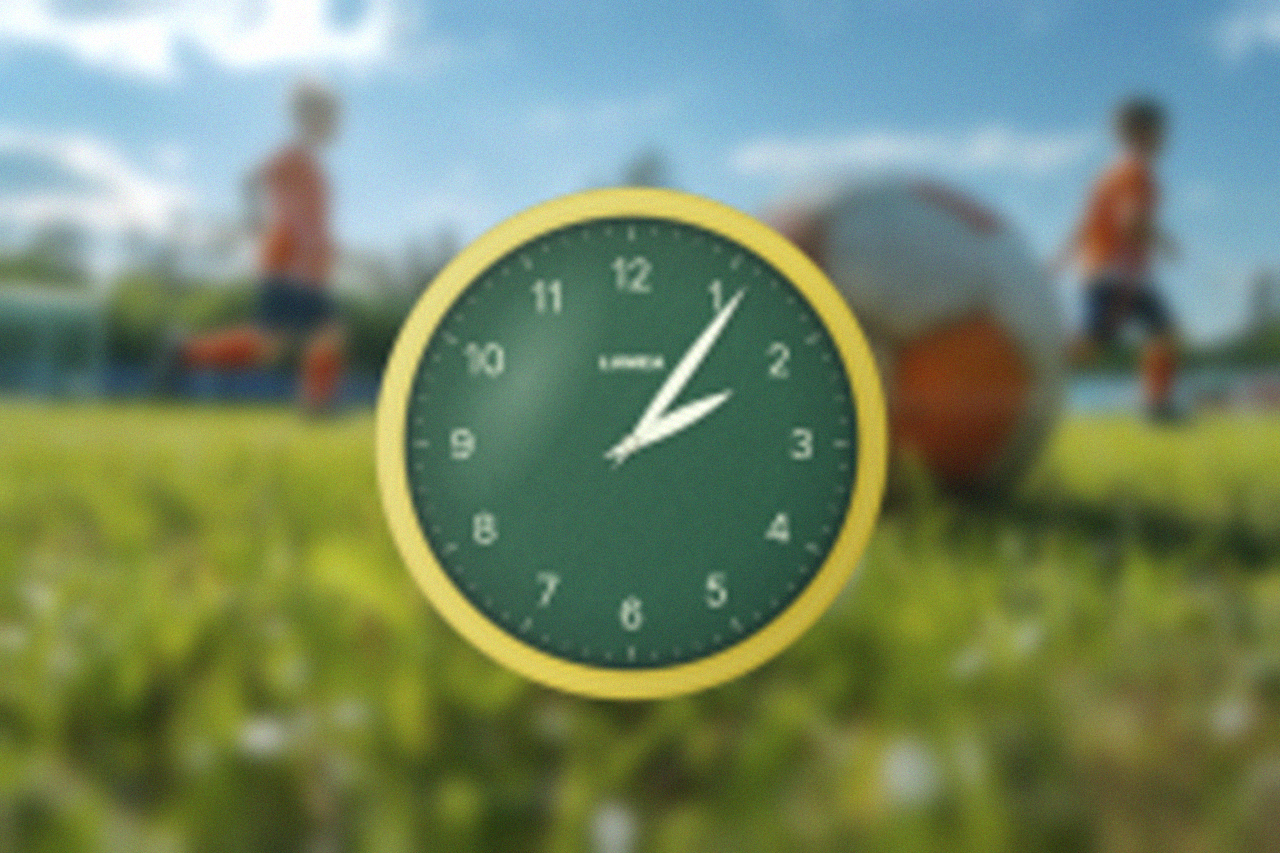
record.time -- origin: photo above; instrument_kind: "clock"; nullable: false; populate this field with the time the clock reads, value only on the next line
2:06
